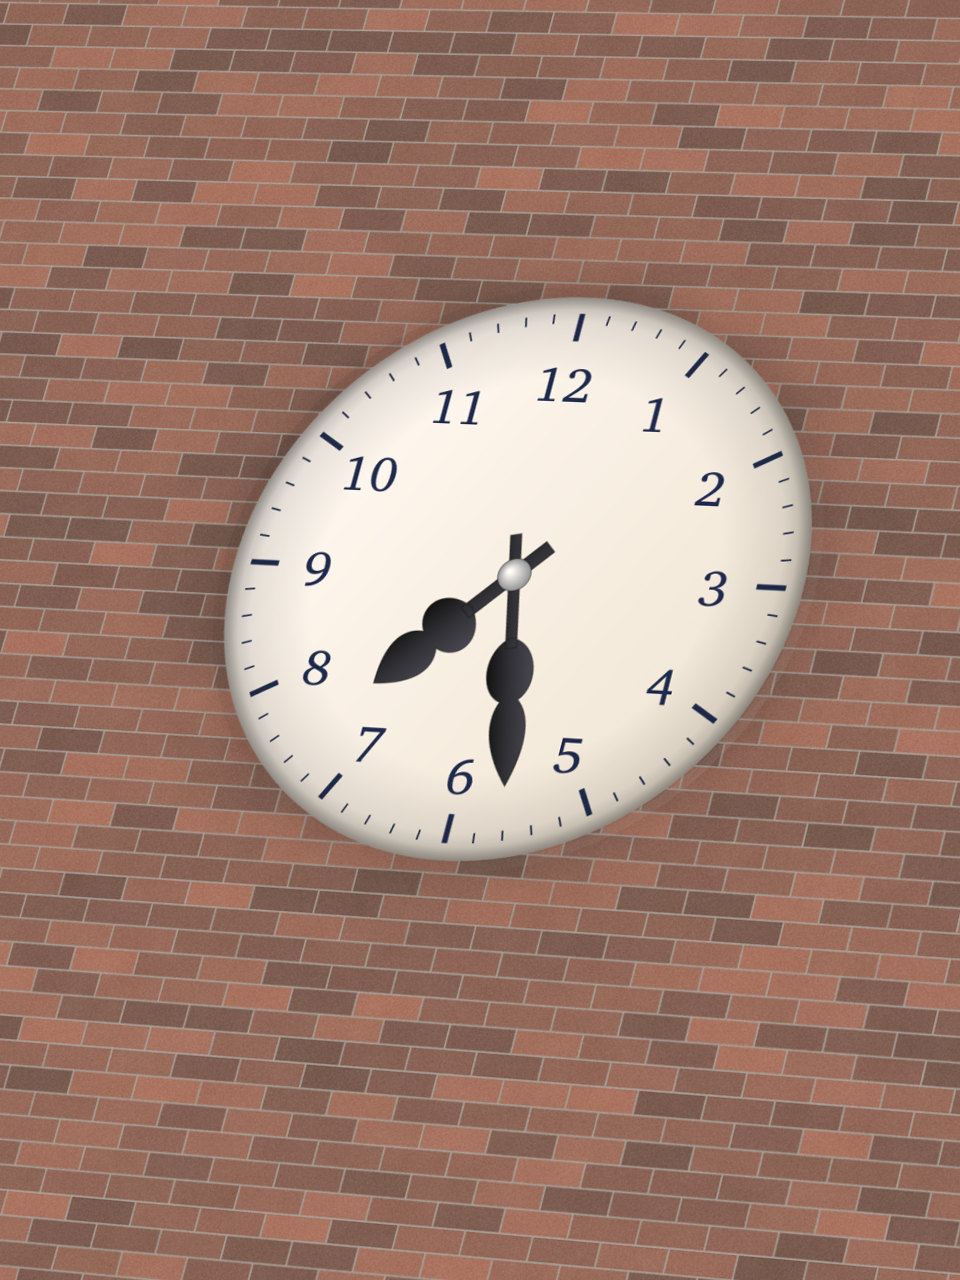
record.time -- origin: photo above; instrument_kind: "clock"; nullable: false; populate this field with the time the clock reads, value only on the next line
7:28
